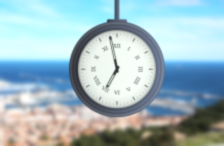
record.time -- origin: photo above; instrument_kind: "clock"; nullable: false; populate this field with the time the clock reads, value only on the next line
6:58
